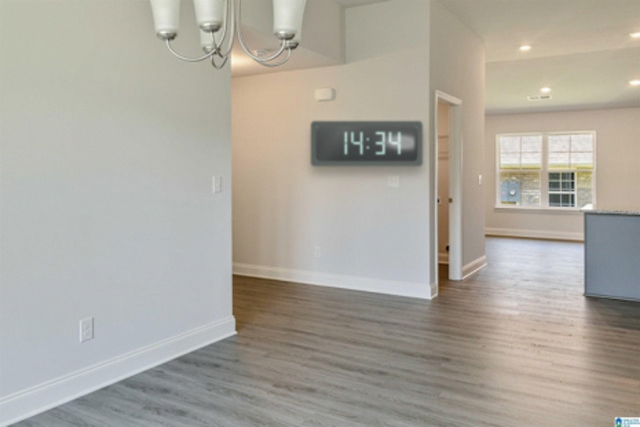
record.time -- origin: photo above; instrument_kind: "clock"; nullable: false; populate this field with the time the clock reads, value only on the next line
14:34
